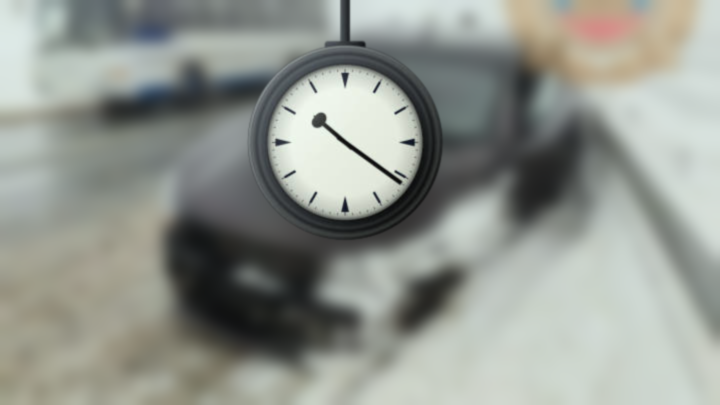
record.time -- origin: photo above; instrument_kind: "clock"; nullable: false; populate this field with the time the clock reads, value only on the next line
10:21
